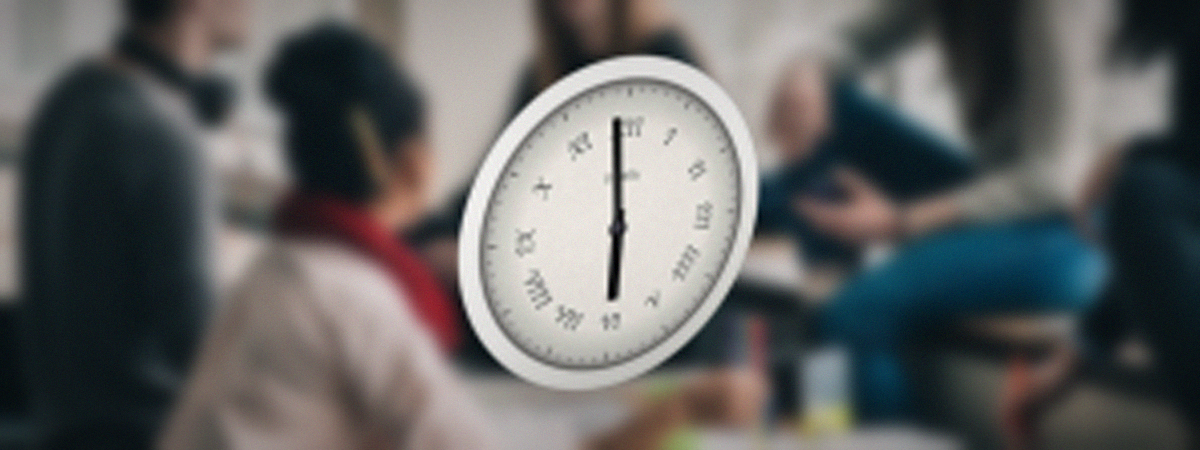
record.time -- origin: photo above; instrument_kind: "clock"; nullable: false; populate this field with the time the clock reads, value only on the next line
5:59
